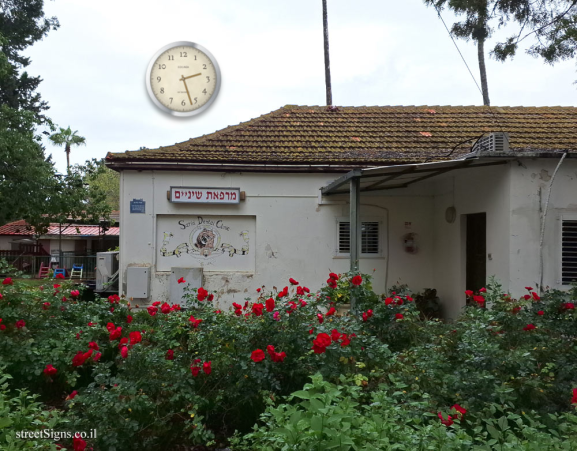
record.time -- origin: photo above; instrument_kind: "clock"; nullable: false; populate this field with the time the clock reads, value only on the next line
2:27
